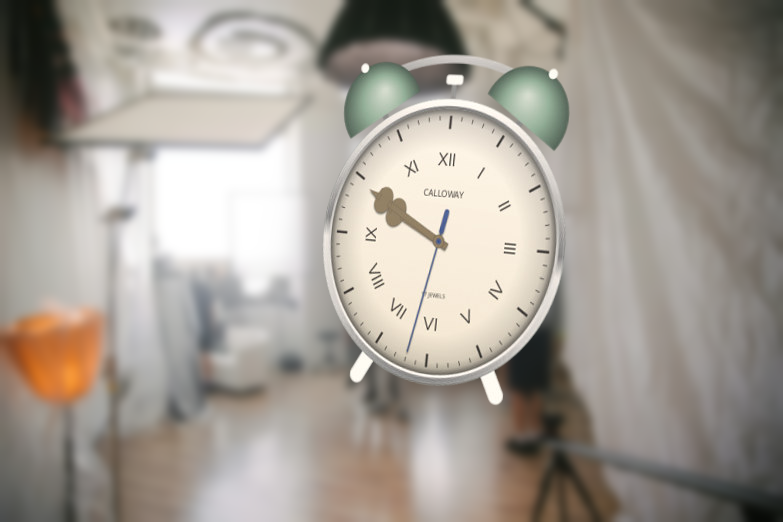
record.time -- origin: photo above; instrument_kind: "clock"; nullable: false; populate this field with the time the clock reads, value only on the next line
9:49:32
